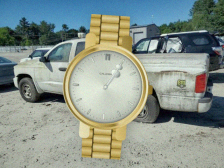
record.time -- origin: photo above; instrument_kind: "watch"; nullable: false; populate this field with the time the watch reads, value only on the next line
1:05
